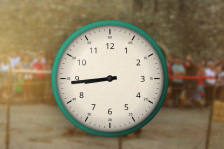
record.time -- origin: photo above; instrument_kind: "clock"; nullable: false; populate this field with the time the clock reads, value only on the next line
8:44
